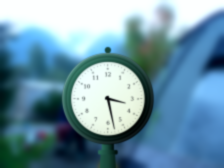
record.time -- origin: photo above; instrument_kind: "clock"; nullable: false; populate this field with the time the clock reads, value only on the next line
3:28
